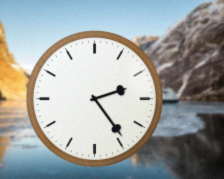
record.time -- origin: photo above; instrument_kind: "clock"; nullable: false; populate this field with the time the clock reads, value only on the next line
2:24
